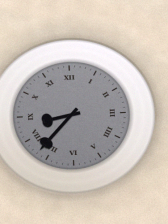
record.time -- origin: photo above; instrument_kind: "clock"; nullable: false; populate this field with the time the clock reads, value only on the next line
8:37
